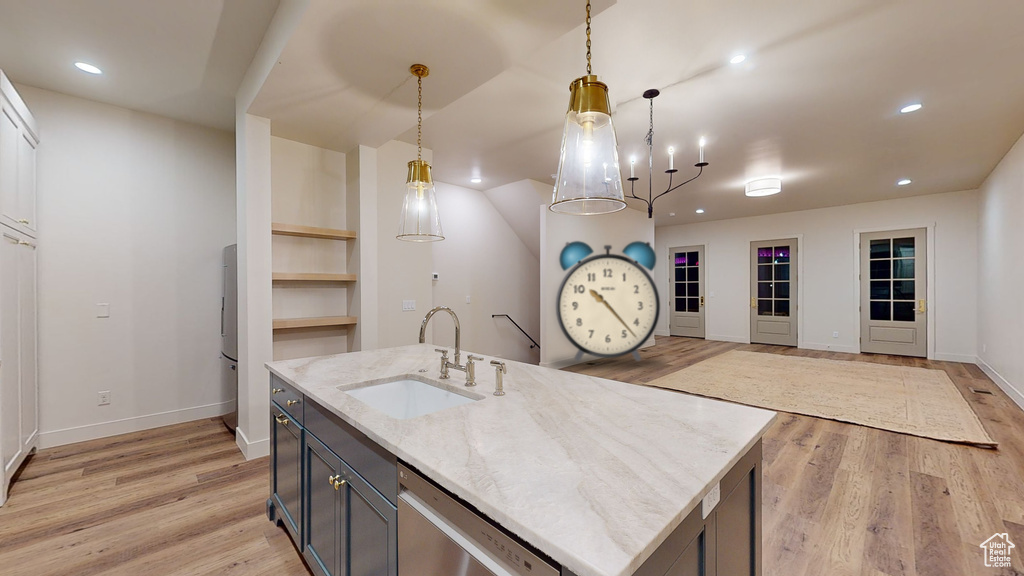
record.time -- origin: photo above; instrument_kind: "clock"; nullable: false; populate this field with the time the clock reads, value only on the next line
10:23
